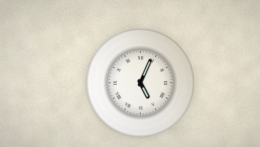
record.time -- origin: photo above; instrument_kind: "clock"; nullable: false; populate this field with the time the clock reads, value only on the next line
5:04
